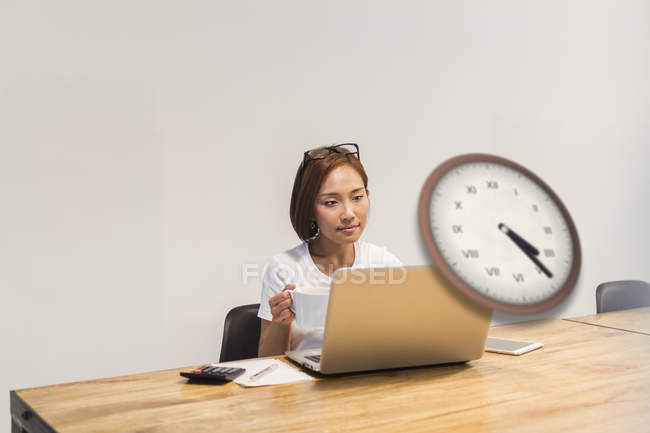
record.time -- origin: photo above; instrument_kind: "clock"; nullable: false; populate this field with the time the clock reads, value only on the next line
4:24
